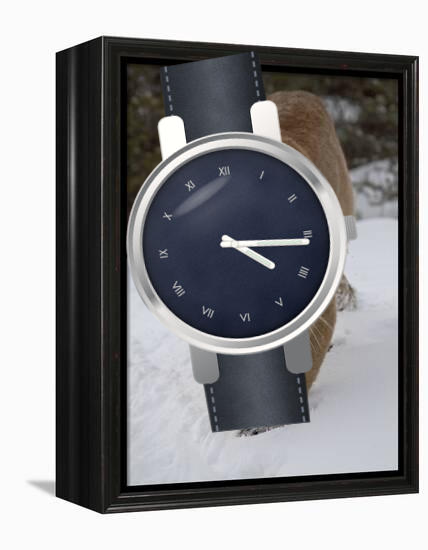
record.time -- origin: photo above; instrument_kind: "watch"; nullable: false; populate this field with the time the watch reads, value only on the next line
4:16
